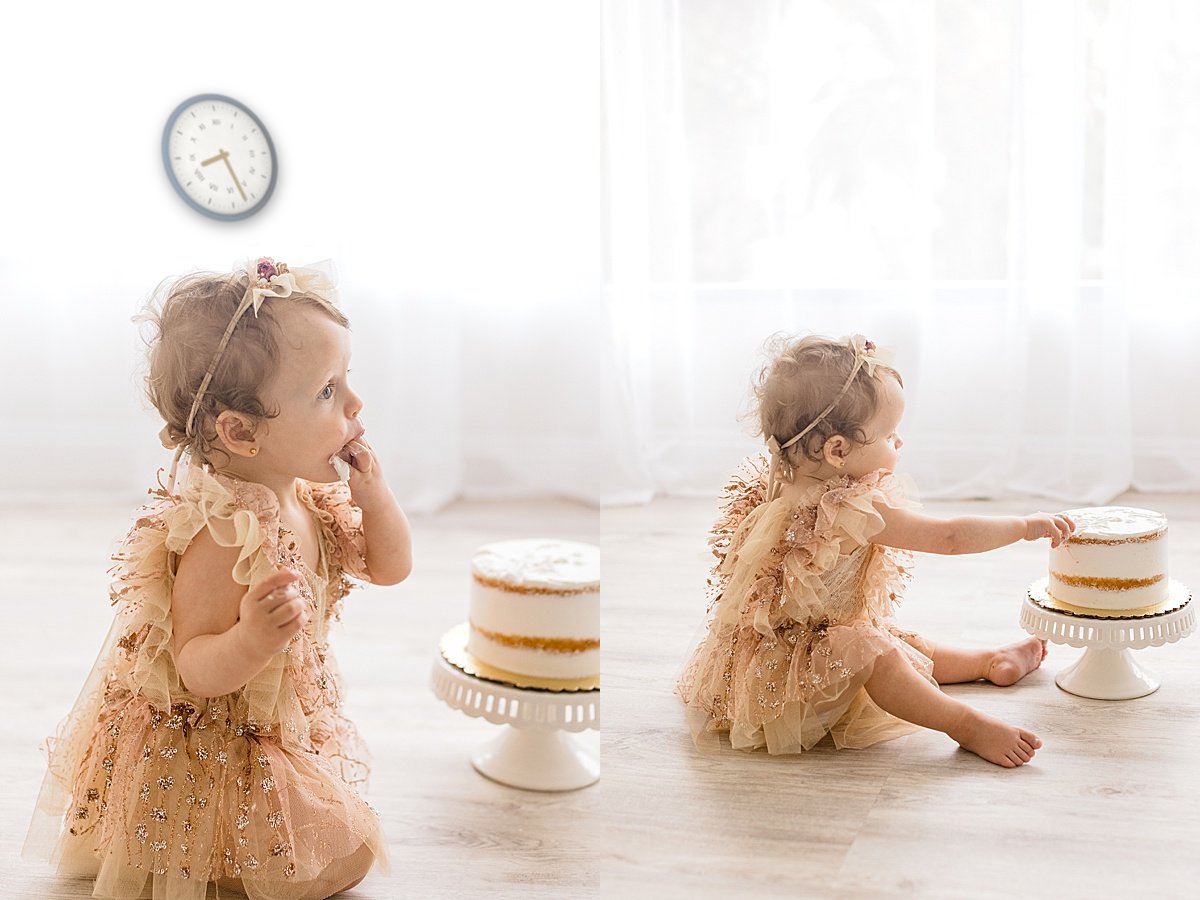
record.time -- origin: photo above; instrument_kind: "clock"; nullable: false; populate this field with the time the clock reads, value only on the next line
8:27
